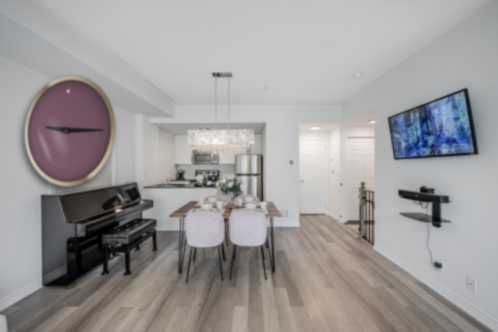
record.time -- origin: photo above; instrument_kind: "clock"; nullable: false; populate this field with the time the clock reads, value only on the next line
9:15
